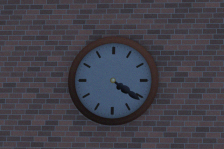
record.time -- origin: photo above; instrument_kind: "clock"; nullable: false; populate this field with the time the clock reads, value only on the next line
4:21
